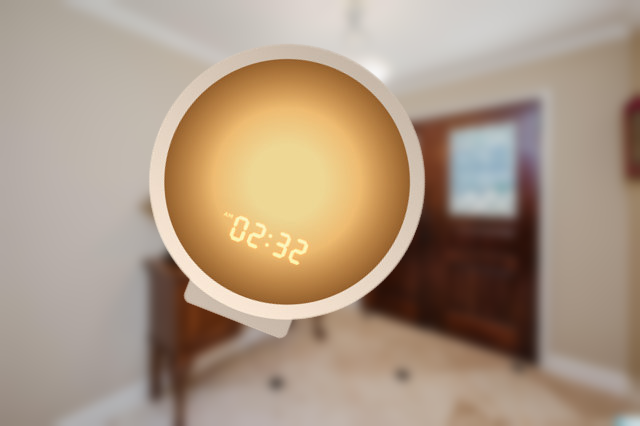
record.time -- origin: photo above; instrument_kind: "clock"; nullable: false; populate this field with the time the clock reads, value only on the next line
2:32
